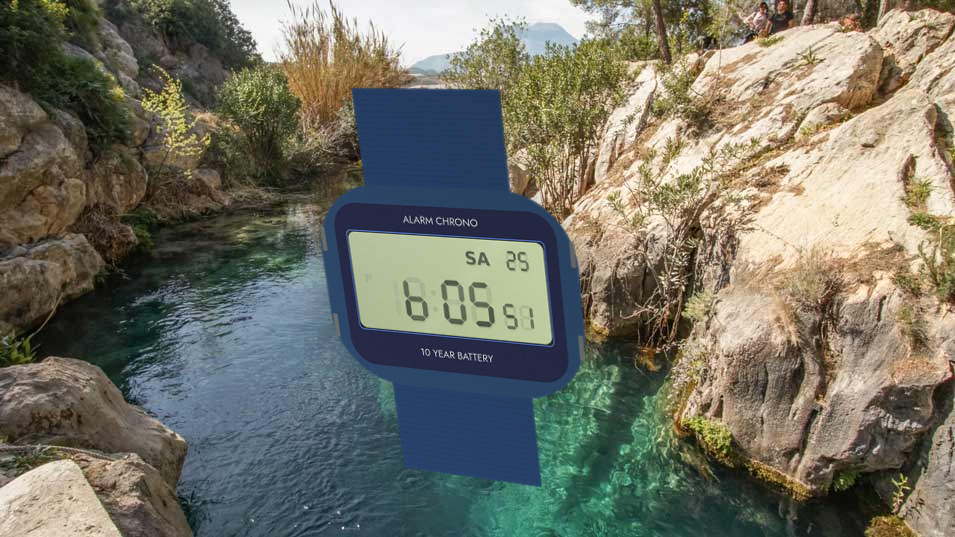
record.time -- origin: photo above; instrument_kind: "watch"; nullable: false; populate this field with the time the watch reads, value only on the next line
6:05:51
